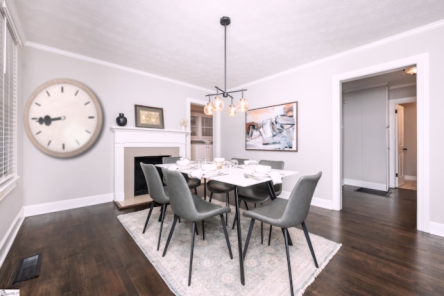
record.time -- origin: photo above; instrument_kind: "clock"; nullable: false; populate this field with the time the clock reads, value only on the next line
8:44
